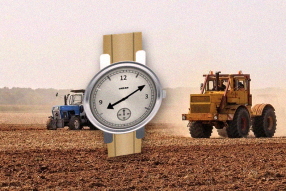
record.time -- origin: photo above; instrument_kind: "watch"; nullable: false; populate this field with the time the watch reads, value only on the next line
8:10
